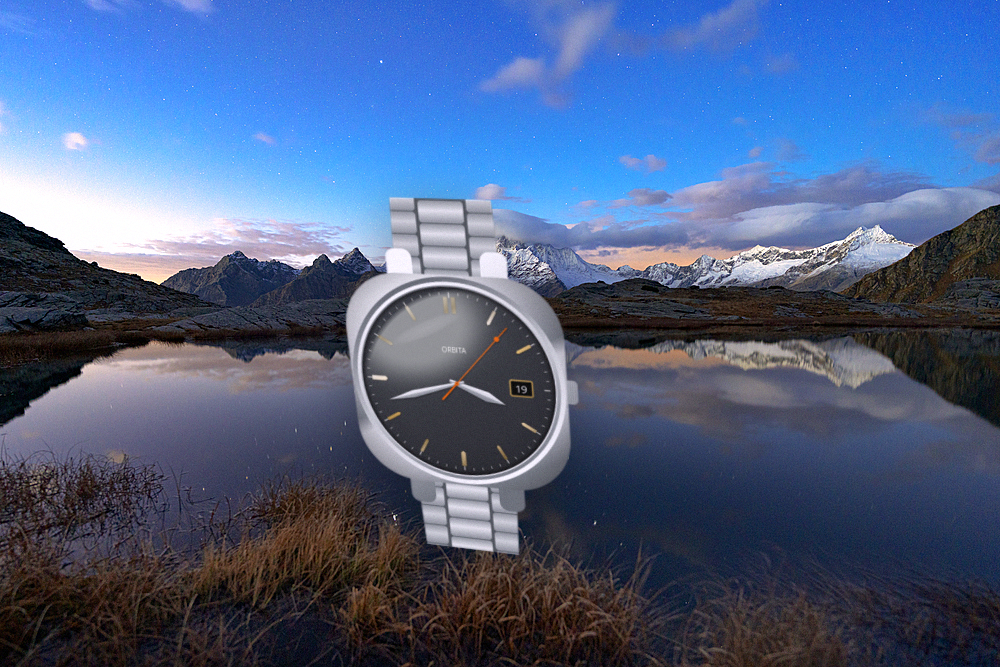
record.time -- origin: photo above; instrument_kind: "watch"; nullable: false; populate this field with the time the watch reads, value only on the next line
3:42:07
